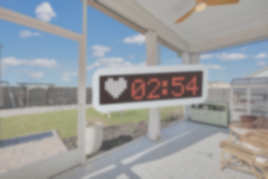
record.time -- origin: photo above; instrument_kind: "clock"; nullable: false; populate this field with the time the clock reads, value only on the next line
2:54
